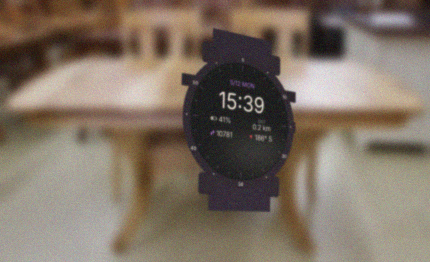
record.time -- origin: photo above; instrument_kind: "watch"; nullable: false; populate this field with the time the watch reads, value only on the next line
15:39
